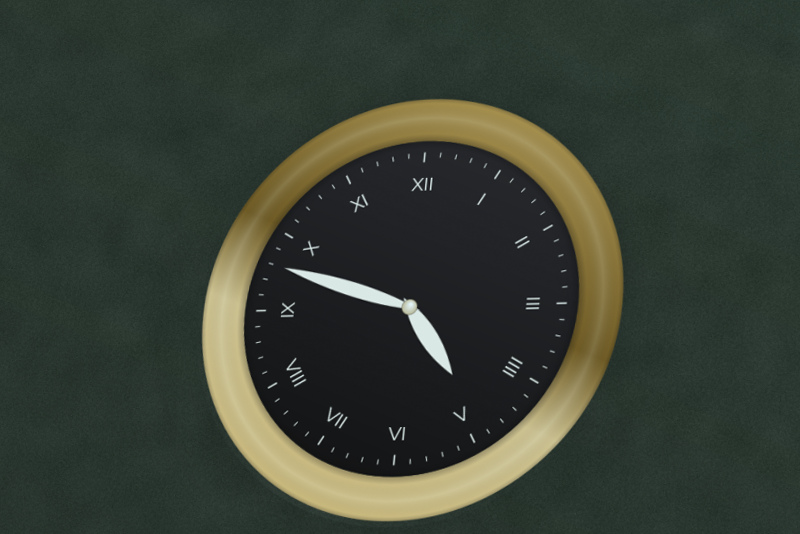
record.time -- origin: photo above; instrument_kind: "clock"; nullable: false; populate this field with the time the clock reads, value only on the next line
4:48
